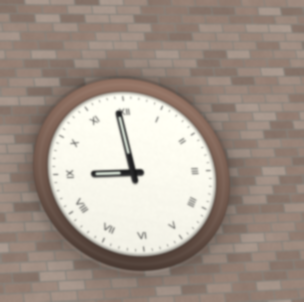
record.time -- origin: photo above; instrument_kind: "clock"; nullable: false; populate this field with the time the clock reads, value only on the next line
8:59
